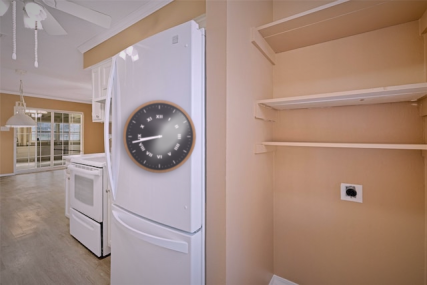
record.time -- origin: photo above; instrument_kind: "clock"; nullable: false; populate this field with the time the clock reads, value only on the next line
8:43
